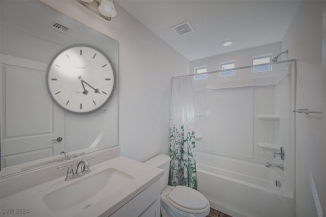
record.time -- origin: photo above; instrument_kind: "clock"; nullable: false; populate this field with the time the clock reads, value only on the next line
5:21
